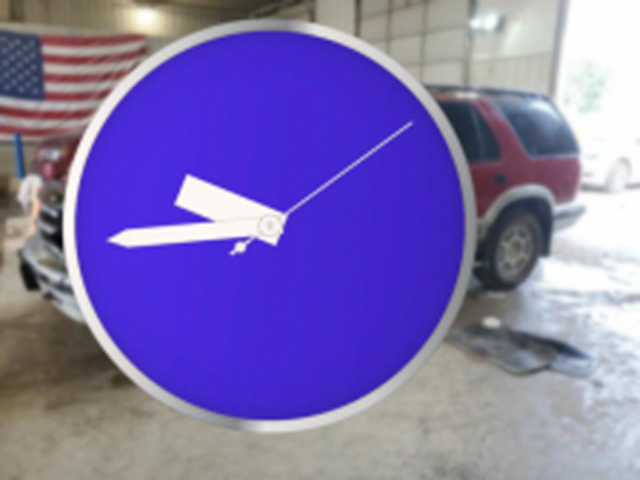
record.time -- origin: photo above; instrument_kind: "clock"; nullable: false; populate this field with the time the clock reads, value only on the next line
9:44:09
